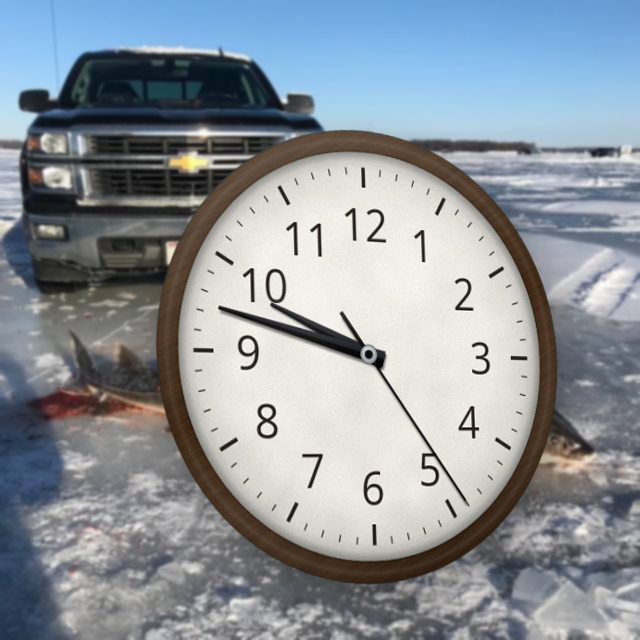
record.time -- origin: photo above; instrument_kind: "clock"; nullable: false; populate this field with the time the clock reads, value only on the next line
9:47:24
